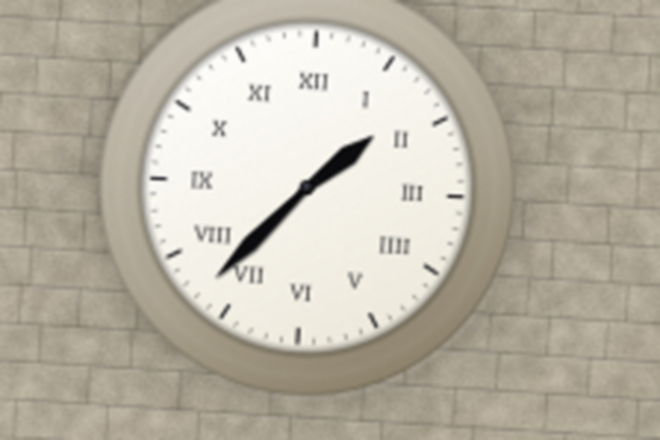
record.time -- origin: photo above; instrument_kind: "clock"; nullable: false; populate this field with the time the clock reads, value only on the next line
1:37
